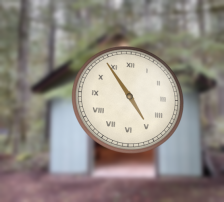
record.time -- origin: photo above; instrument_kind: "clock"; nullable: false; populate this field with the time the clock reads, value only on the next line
4:54
